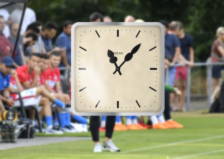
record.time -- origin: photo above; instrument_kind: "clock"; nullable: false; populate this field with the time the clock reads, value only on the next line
11:07
